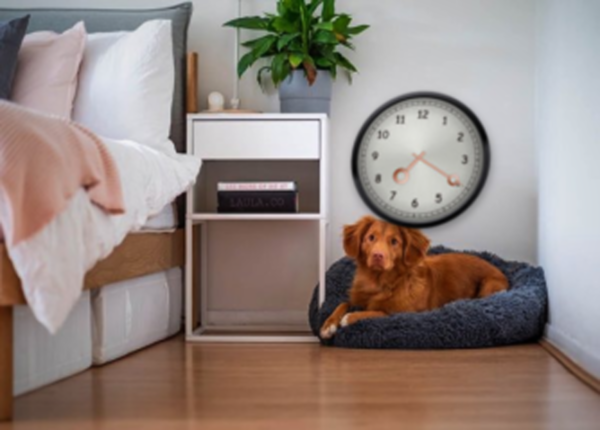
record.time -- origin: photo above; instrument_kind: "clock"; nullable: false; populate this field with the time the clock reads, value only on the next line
7:20
